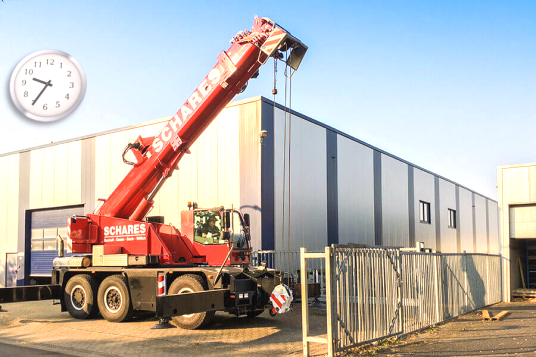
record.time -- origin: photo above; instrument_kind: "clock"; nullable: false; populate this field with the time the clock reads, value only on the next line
9:35
